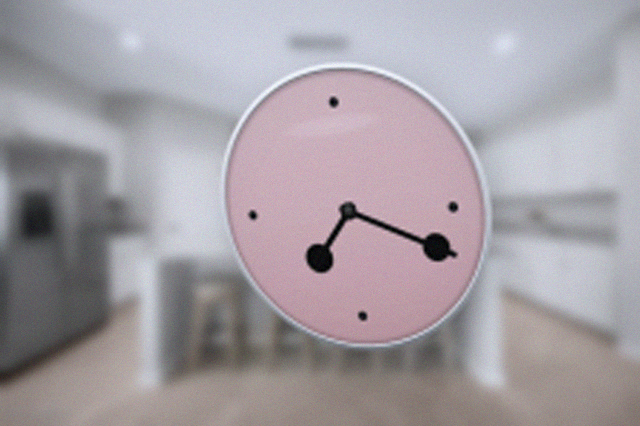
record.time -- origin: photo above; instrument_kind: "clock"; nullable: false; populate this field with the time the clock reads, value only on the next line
7:19
